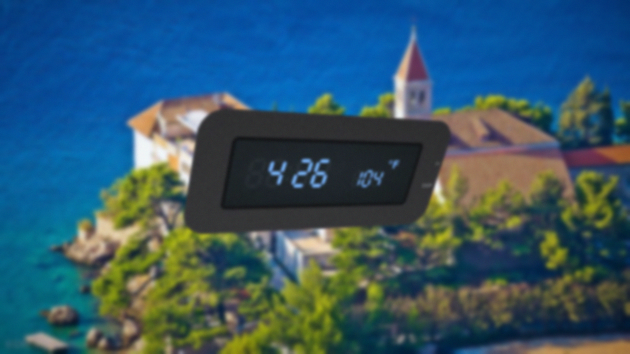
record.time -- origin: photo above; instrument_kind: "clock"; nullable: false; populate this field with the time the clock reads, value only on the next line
4:26
